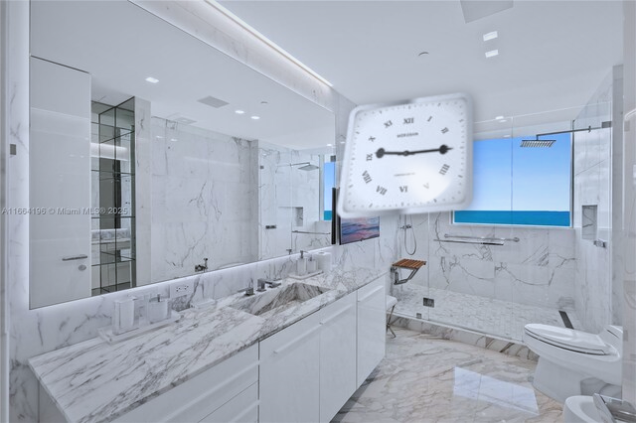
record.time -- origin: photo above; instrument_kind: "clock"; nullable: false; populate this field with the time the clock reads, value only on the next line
9:15
